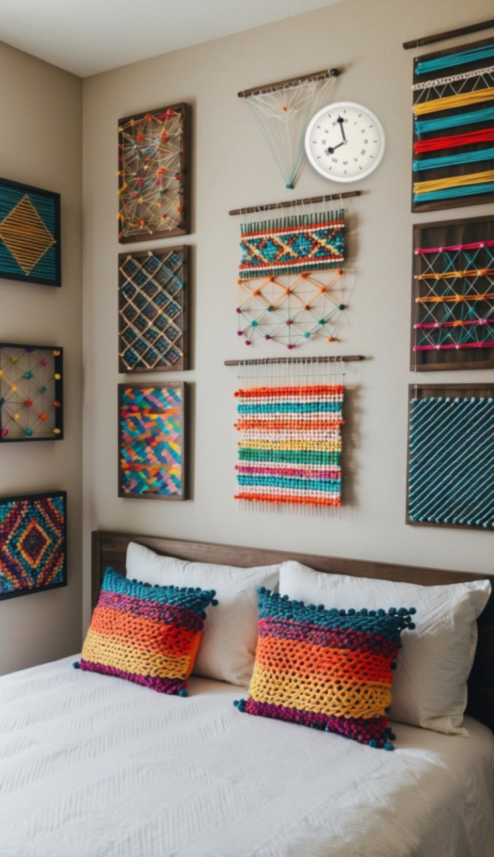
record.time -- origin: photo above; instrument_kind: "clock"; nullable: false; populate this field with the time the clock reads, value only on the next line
7:58
